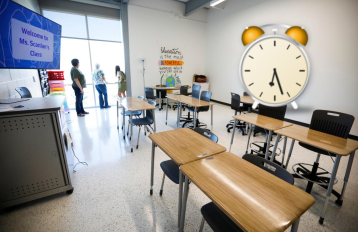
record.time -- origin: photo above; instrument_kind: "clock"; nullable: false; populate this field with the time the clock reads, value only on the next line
6:27
